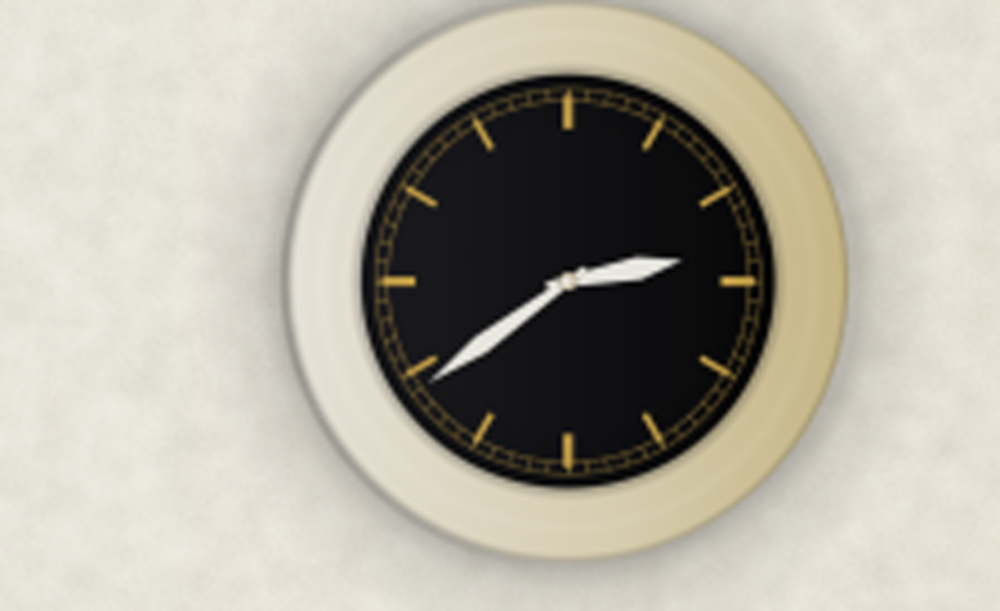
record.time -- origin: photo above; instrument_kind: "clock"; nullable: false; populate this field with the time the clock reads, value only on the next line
2:39
